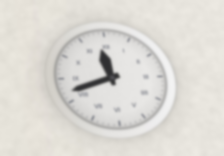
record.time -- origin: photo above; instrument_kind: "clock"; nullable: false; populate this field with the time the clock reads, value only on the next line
11:42
